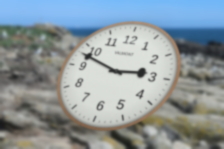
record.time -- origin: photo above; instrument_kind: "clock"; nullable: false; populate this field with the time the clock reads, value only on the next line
2:48
